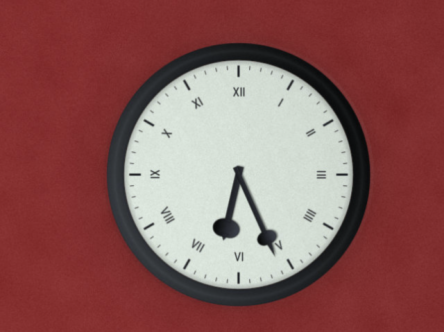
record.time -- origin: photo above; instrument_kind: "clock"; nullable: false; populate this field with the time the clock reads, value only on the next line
6:26
